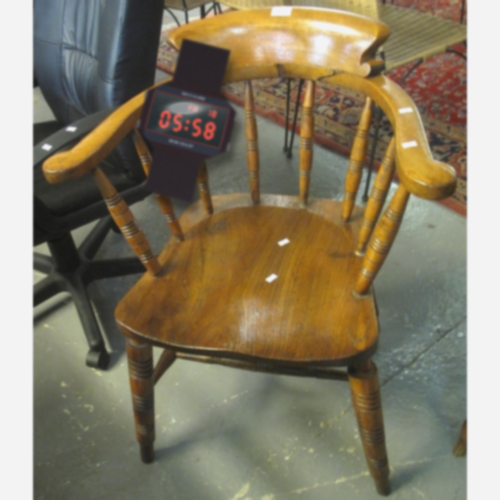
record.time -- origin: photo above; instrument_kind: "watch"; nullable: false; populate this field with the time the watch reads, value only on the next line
5:58
